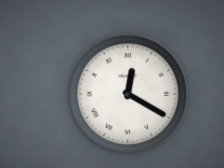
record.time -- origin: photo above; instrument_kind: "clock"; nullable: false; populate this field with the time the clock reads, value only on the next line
12:20
